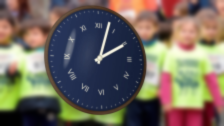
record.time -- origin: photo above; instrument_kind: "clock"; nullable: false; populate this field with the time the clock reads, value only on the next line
2:03
